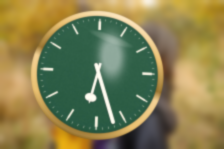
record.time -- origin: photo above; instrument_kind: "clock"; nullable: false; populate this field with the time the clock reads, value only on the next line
6:27
